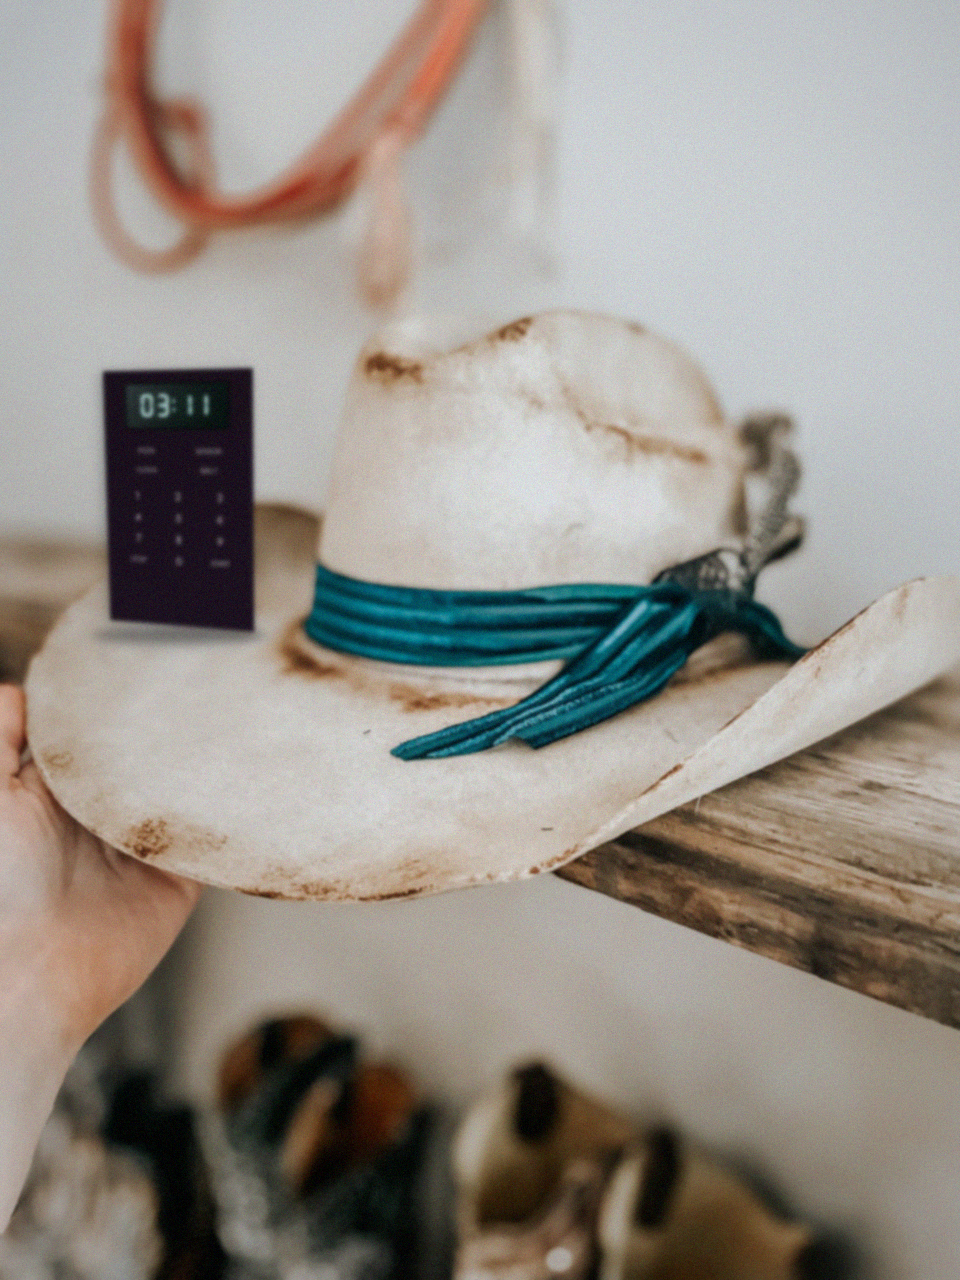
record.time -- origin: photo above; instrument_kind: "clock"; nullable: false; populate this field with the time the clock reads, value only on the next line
3:11
